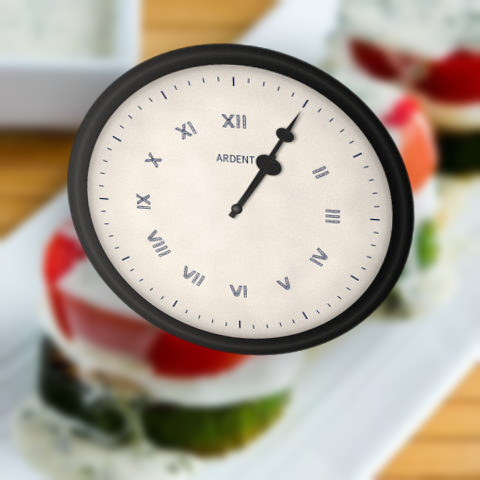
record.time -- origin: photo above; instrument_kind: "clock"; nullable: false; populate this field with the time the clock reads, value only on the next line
1:05
